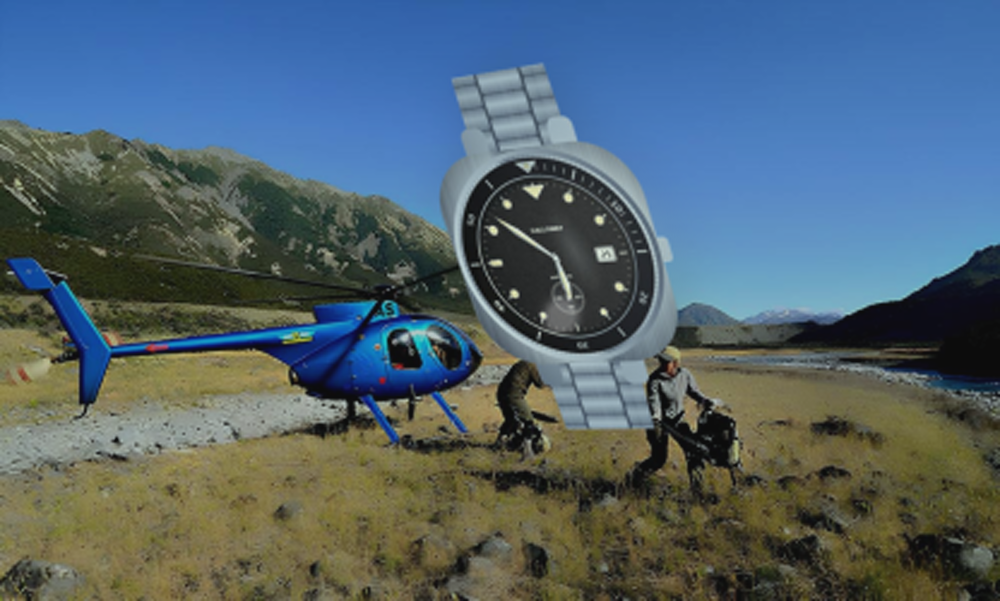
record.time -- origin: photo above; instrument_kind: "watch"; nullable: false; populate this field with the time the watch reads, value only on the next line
5:52
